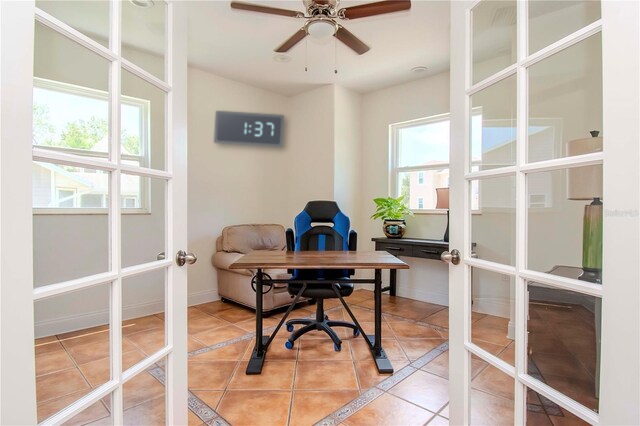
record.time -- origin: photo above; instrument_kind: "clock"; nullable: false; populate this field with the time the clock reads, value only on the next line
1:37
